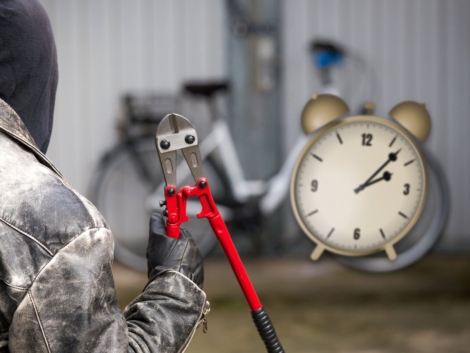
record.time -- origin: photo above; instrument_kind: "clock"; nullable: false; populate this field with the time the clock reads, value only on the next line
2:07
